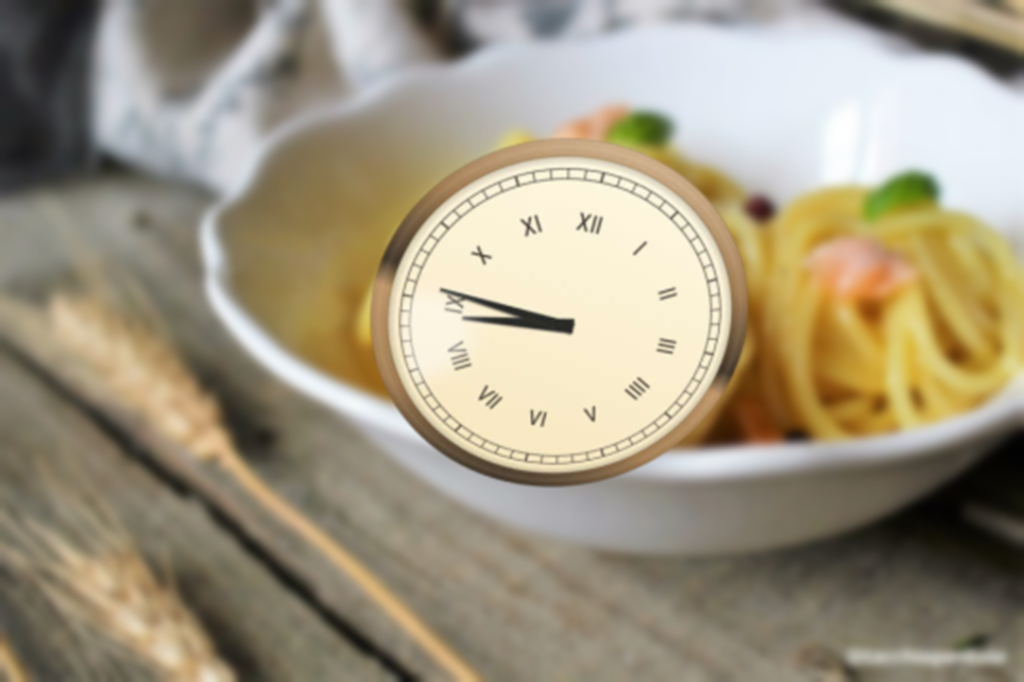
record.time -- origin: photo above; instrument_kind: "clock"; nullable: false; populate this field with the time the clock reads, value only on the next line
8:46
